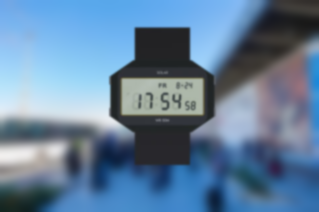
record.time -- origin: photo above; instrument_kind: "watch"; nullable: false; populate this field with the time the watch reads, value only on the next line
17:54
